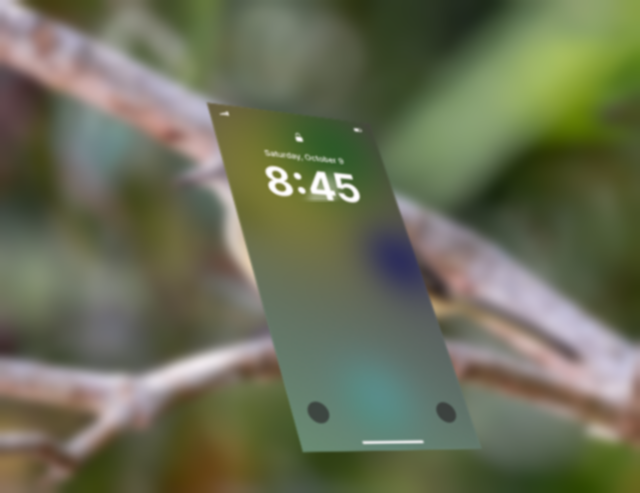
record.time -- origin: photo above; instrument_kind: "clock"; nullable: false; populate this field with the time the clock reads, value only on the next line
8:45
